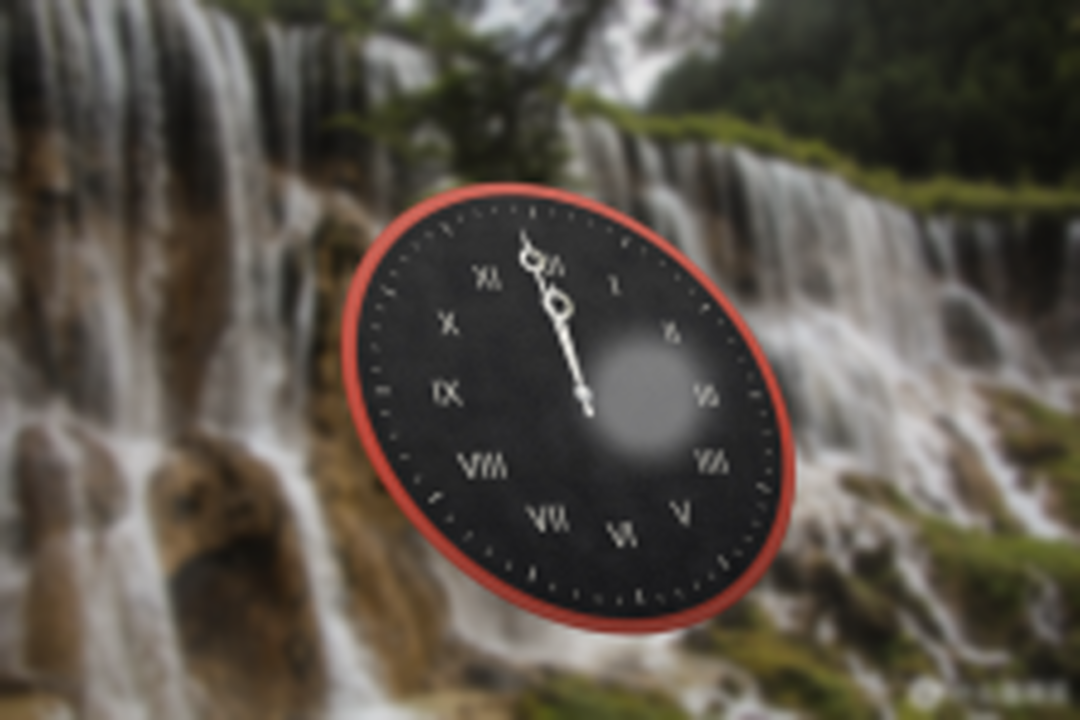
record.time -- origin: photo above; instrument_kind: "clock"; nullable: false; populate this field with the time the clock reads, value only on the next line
11:59
